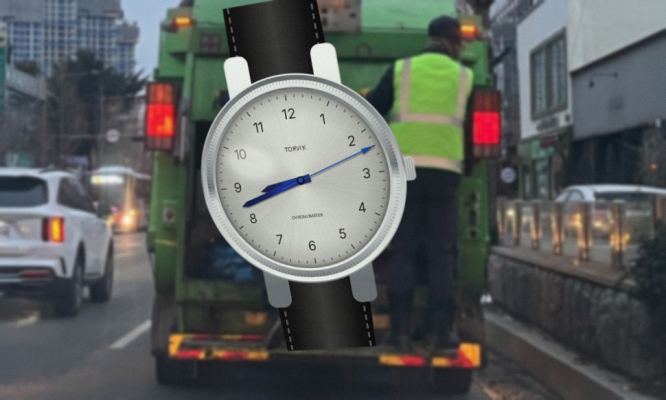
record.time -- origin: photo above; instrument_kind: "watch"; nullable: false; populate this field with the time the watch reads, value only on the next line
8:42:12
